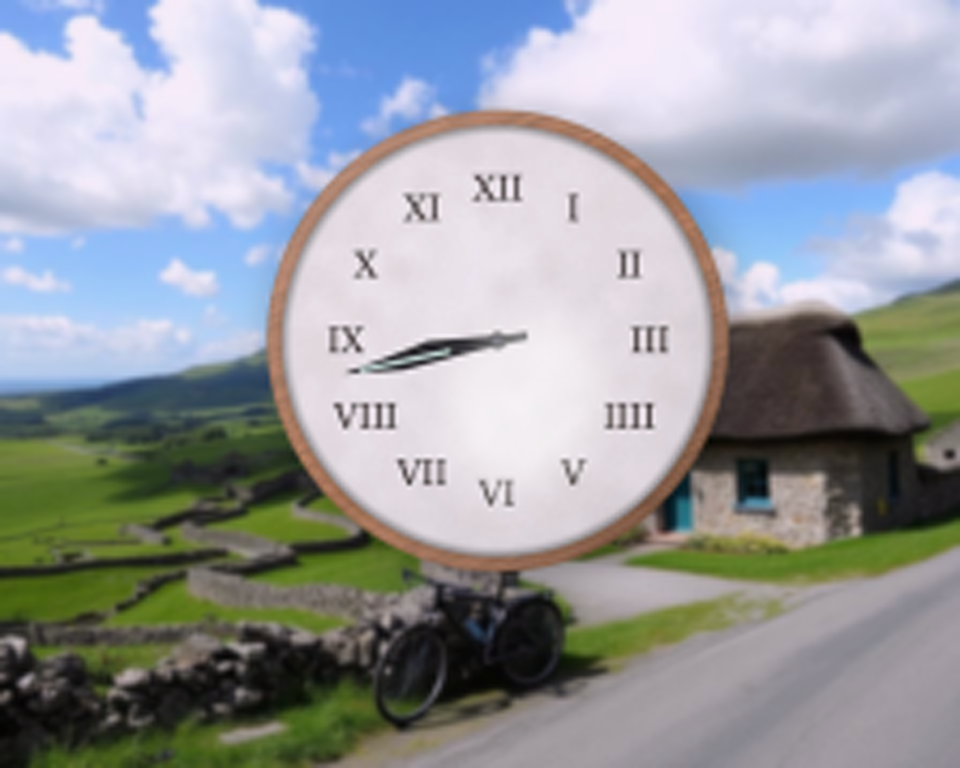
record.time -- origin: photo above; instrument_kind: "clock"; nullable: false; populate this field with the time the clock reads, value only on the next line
8:43
